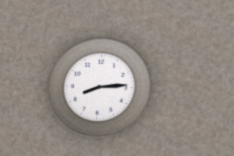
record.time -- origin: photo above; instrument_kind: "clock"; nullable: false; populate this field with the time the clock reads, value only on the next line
8:14
